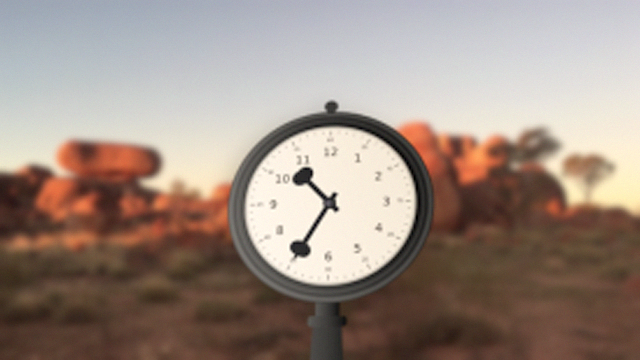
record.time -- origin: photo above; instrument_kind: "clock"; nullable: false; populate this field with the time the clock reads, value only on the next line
10:35
